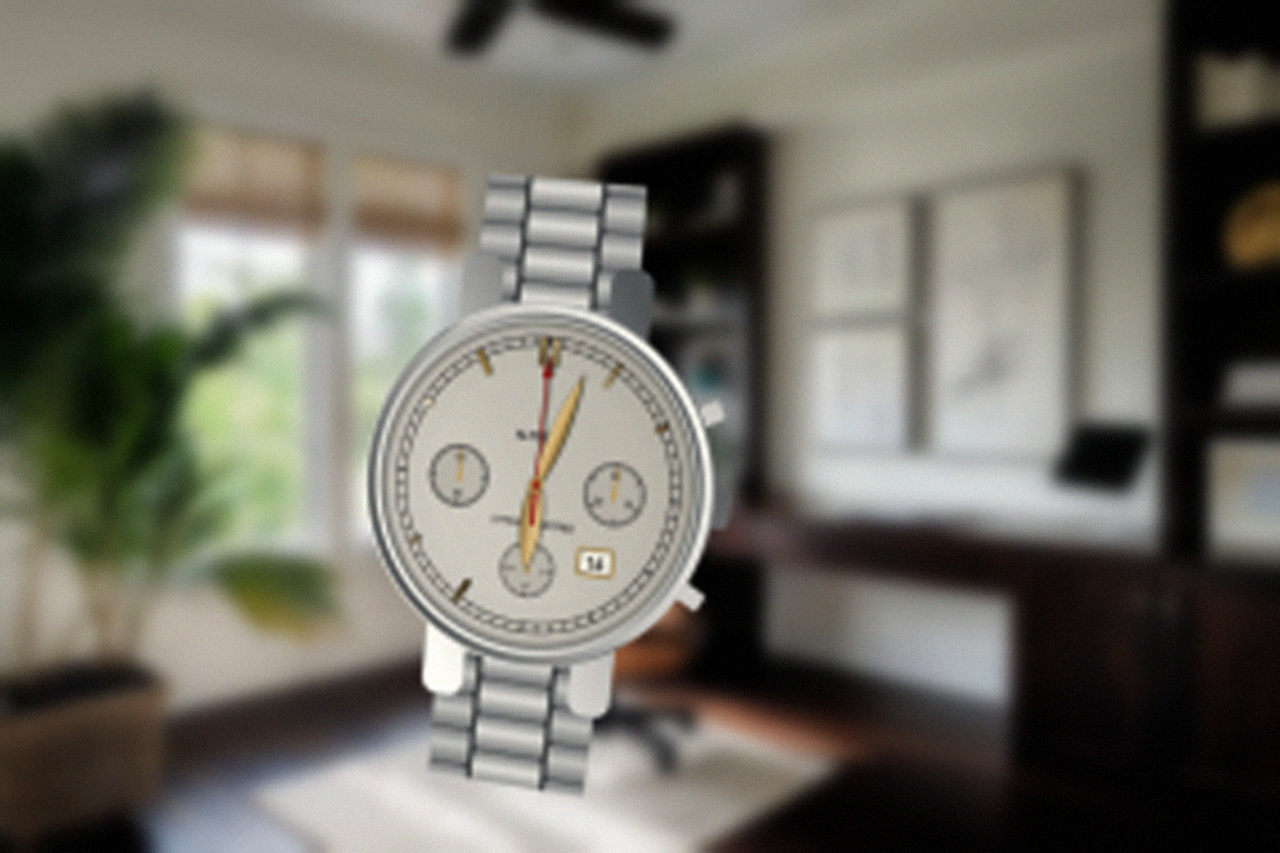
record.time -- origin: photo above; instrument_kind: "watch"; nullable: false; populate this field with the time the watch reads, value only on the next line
6:03
